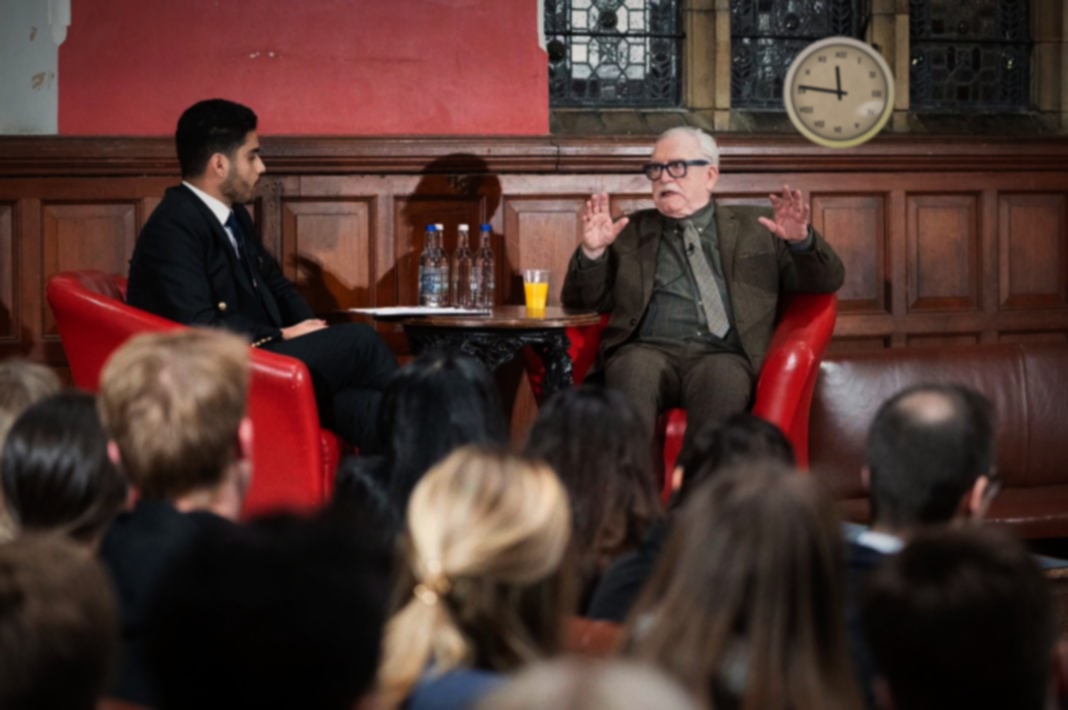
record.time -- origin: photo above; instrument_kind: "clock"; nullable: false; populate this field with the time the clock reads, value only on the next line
11:46
